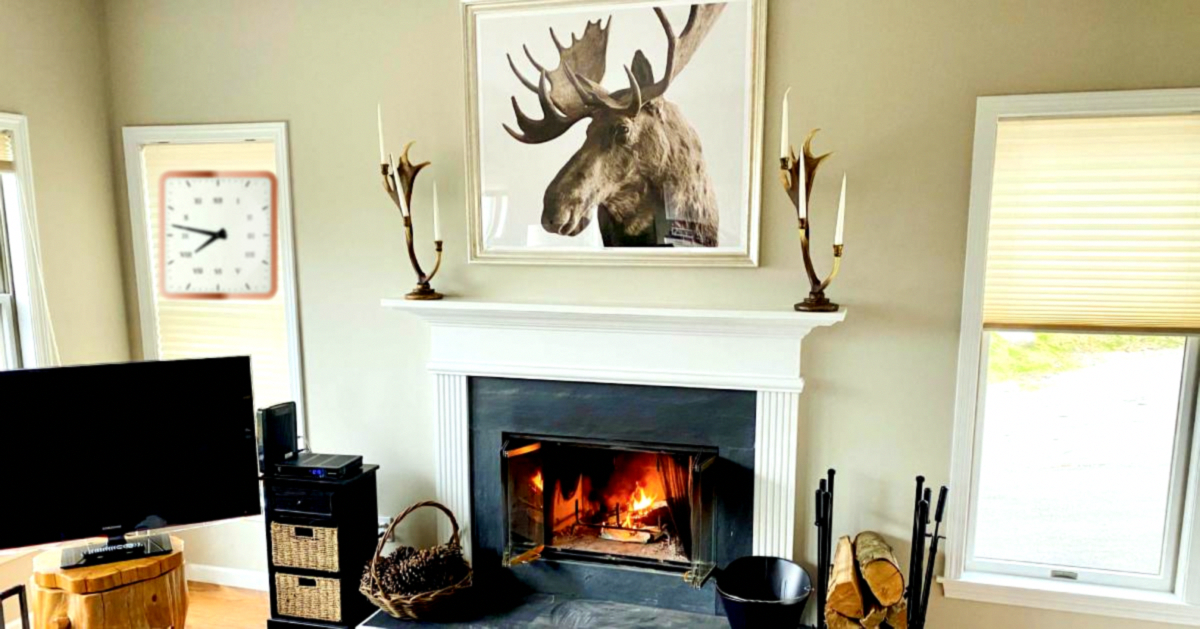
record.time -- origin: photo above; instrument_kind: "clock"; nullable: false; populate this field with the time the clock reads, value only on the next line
7:47
